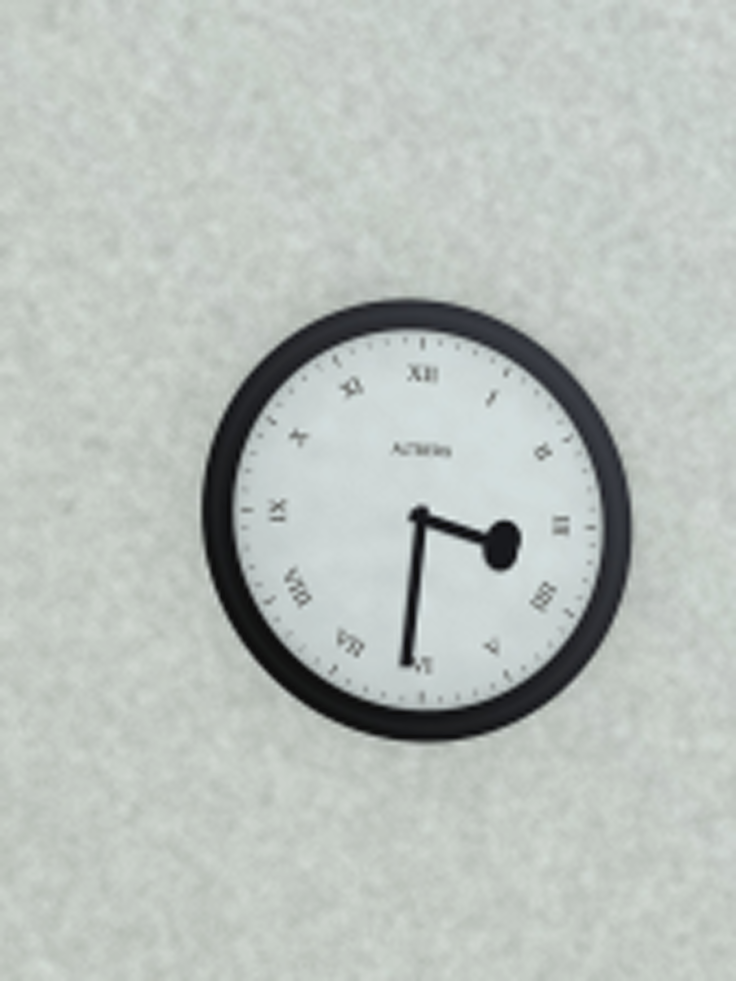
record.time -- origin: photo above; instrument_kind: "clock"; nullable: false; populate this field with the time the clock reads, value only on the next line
3:31
